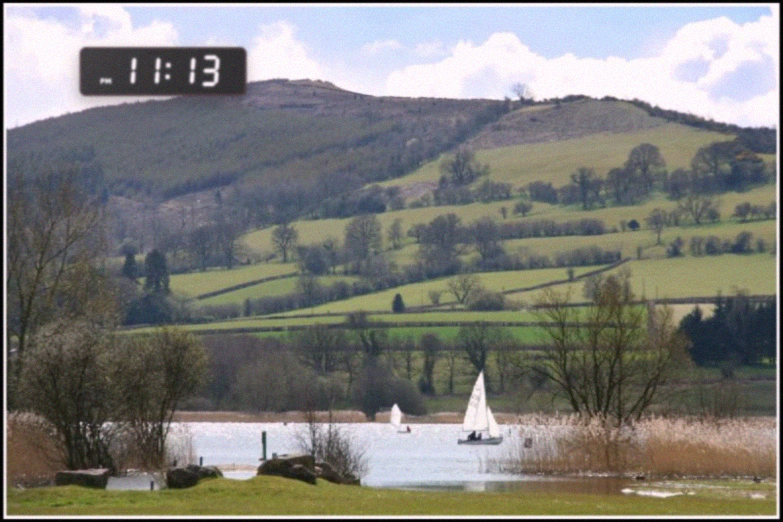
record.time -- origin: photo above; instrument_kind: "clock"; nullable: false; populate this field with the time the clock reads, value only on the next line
11:13
